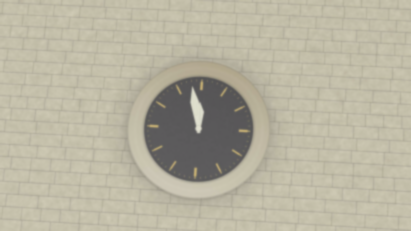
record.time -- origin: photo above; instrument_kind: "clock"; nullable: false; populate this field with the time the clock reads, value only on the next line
11:58
